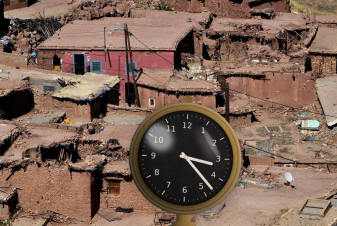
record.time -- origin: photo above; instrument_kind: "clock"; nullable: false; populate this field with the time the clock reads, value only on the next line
3:23
